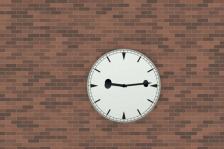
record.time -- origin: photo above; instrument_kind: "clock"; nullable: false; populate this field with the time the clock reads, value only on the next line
9:14
